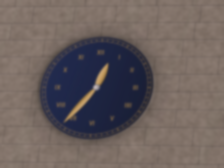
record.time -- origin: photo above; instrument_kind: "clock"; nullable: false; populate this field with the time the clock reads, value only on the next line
12:36
